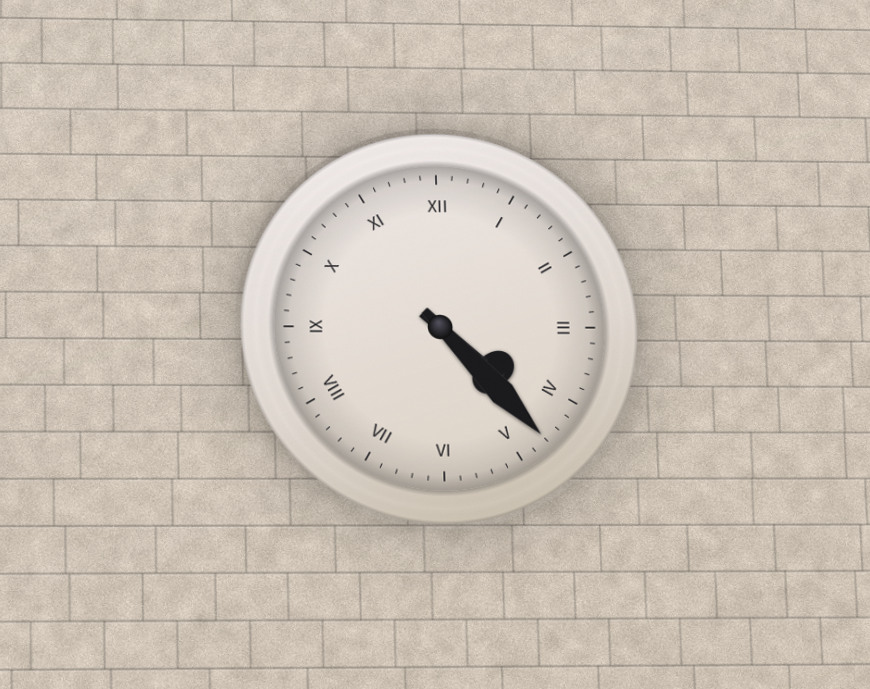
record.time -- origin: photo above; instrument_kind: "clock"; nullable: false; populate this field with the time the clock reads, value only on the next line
4:23
